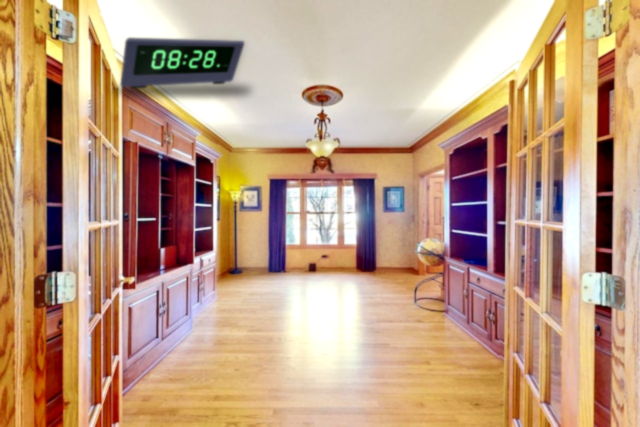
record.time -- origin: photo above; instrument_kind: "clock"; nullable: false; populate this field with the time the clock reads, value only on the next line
8:28
